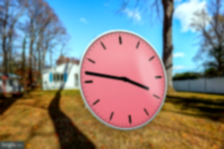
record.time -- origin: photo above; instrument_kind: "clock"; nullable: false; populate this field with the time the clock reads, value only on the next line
3:47
